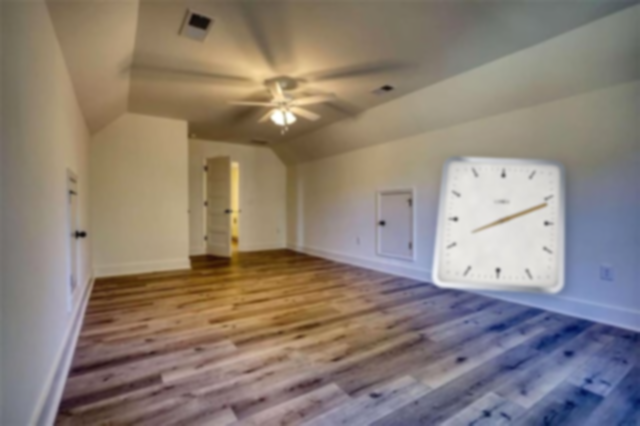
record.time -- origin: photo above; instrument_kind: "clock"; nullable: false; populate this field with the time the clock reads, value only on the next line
8:11
